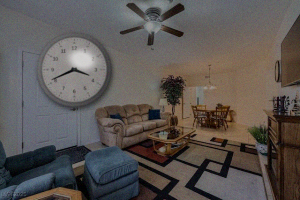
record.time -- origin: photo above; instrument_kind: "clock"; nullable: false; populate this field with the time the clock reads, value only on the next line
3:41
